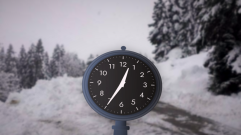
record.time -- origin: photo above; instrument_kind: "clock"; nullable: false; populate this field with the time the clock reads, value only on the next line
12:35
